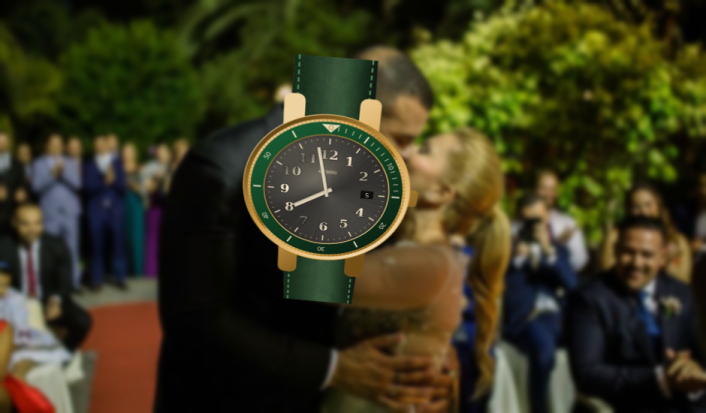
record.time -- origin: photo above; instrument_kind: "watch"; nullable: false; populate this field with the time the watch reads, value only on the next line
7:58
